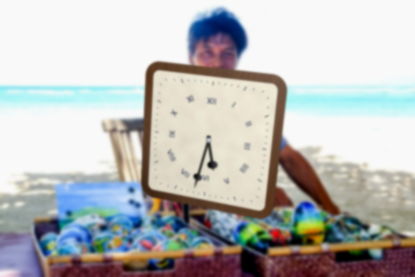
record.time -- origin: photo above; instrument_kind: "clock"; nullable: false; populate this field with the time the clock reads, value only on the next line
5:32
